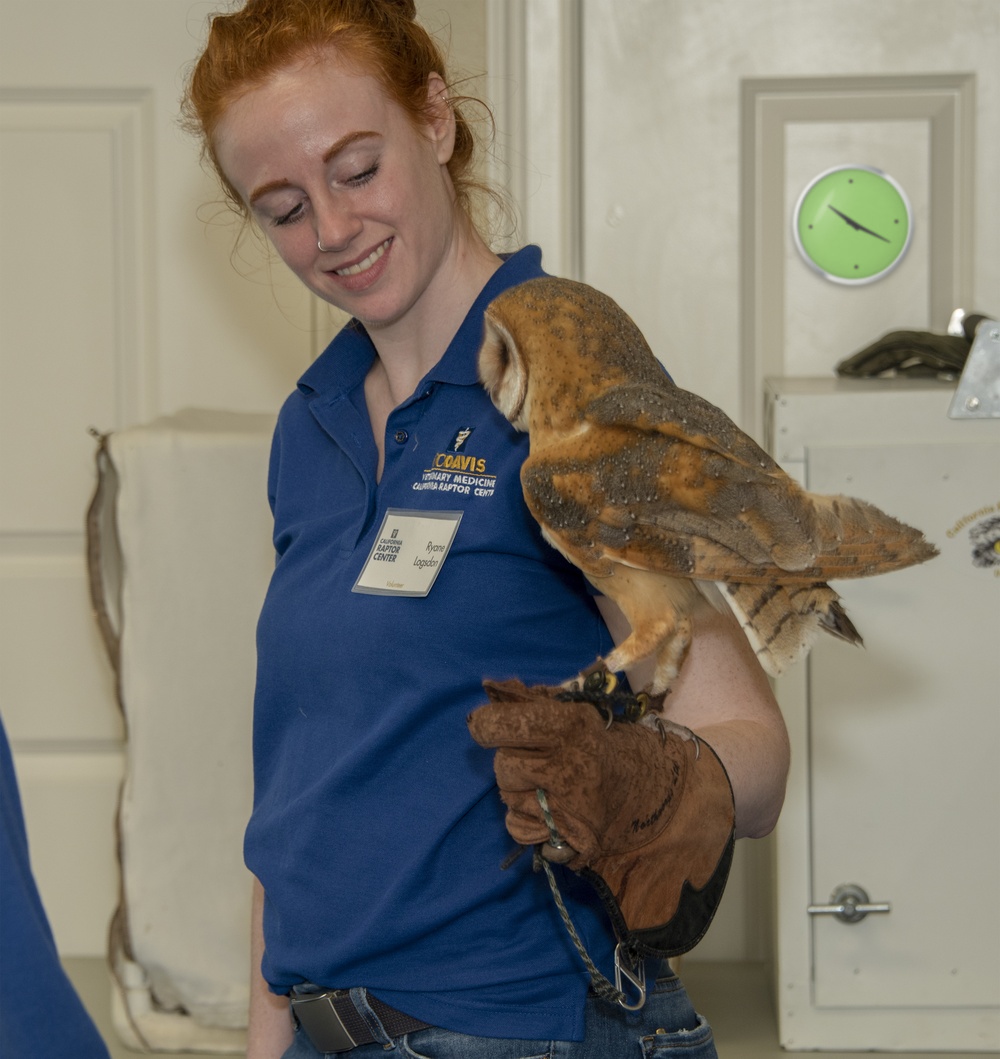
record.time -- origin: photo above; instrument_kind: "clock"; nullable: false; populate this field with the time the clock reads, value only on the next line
10:20
